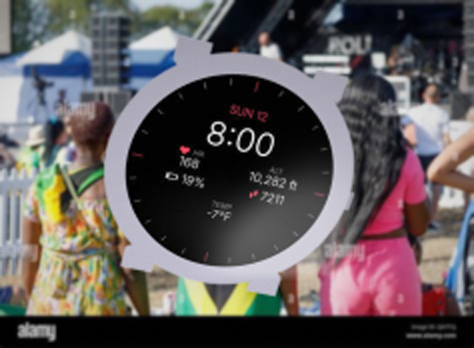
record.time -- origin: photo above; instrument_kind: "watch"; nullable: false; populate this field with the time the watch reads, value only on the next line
8:00
